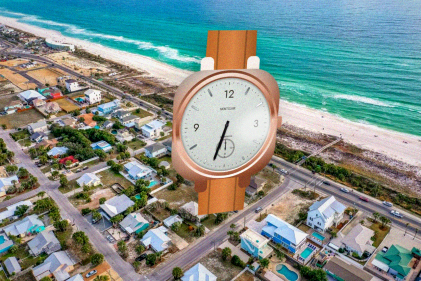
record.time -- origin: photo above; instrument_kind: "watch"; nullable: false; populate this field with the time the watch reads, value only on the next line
6:33
